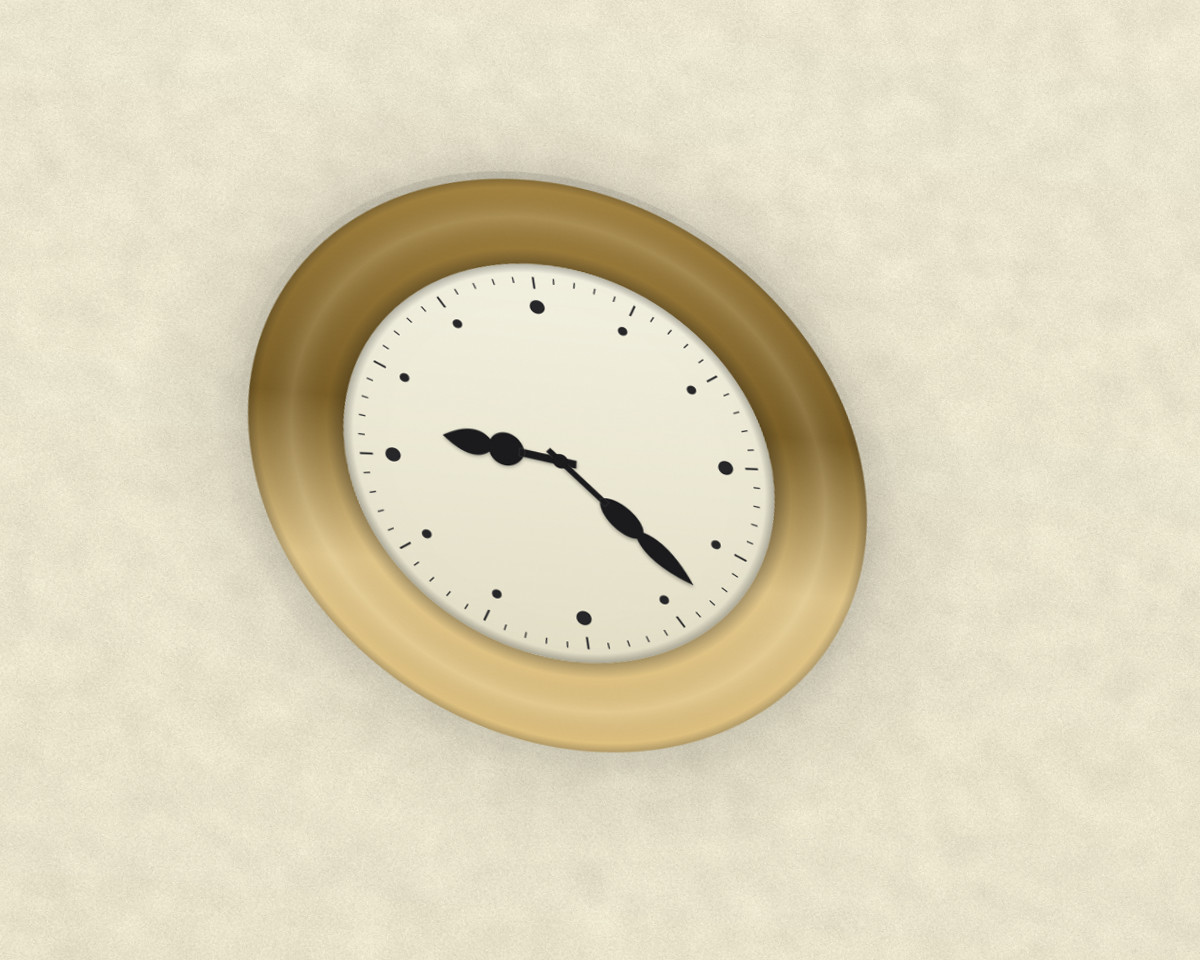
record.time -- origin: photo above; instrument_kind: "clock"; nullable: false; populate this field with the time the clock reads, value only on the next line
9:23
